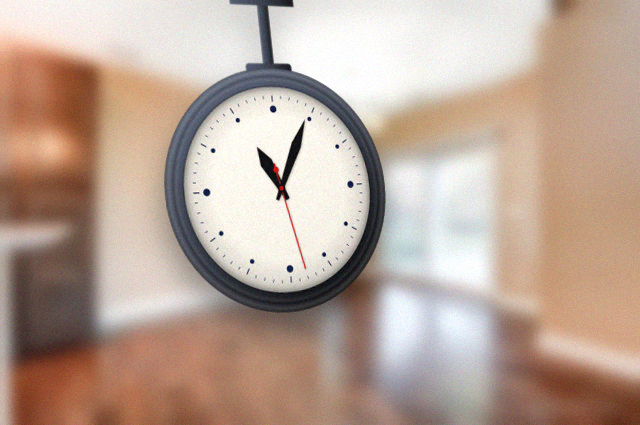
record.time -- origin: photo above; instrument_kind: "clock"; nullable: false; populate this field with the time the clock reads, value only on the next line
11:04:28
